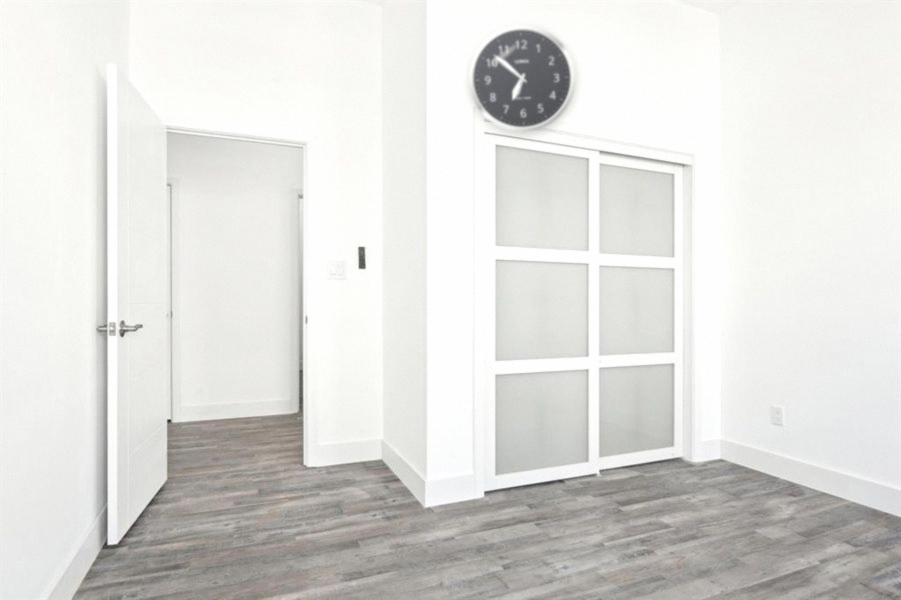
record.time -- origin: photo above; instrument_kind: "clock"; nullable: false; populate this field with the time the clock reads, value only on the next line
6:52
